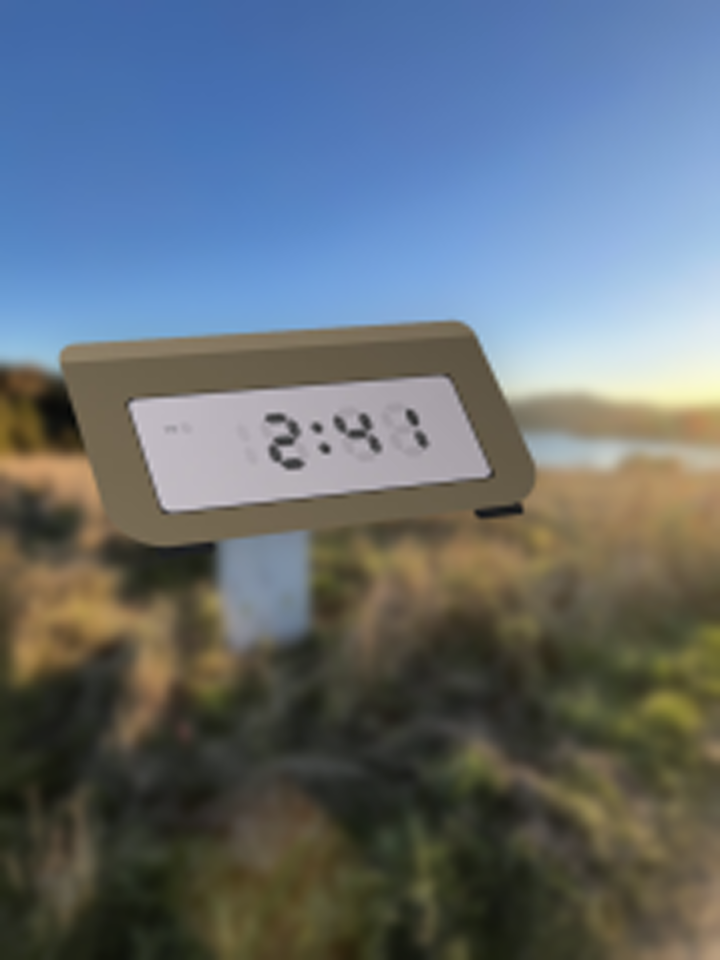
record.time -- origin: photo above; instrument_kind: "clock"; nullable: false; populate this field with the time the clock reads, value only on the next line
2:41
